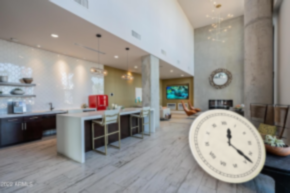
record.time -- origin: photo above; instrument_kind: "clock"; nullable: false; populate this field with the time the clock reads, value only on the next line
12:23
